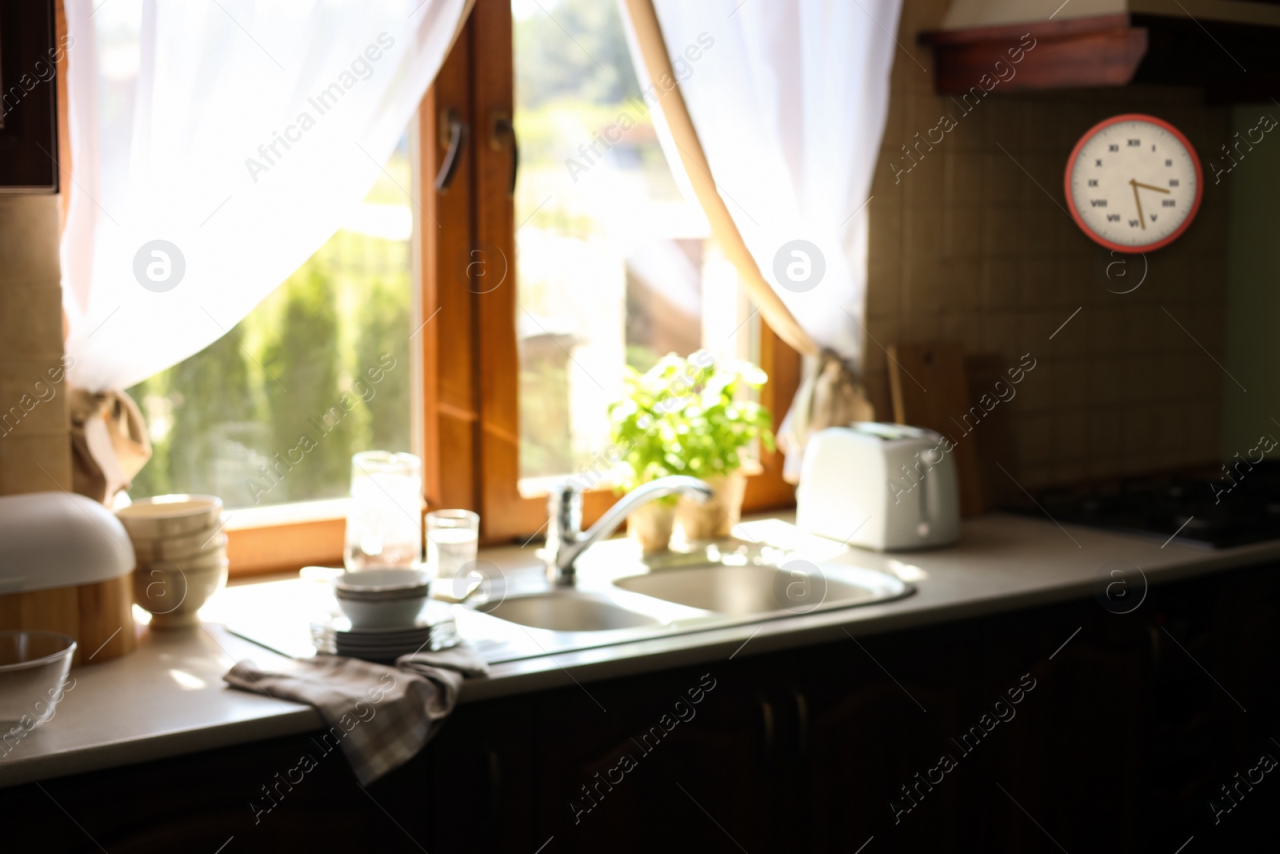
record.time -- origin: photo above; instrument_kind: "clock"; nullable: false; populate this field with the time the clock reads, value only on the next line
3:28
